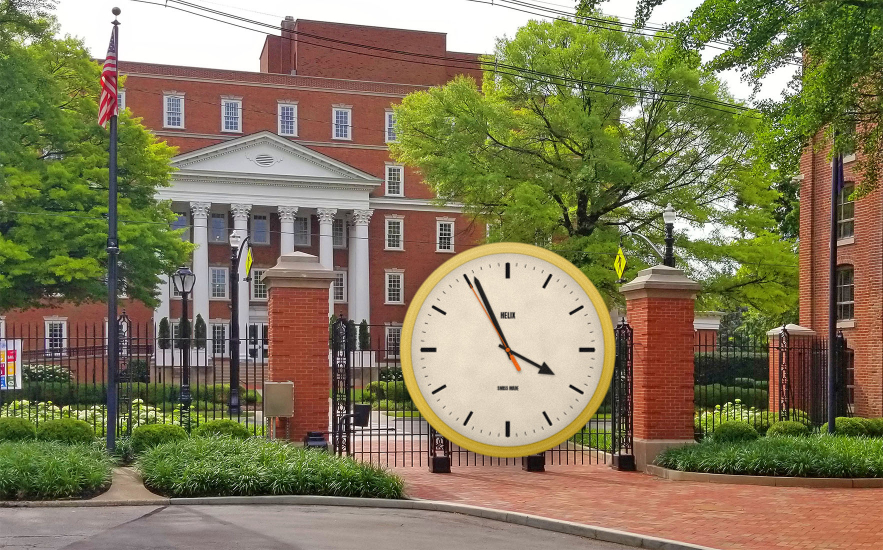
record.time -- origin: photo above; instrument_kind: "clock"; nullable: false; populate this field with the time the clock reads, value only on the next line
3:55:55
